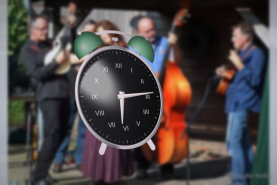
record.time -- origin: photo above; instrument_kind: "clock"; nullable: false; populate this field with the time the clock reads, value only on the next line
6:14
